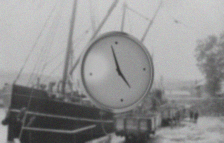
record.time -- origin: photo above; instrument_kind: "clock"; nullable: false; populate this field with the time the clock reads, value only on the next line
4:58
